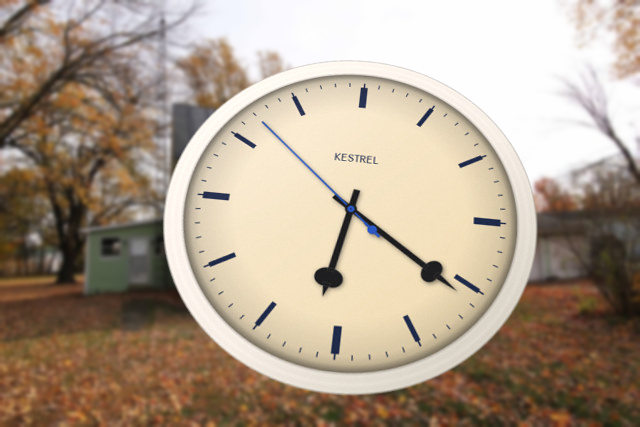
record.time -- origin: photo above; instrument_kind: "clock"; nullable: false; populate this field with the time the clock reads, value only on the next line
6:20:52
